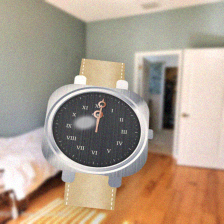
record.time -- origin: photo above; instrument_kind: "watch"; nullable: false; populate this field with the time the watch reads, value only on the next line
12:01
